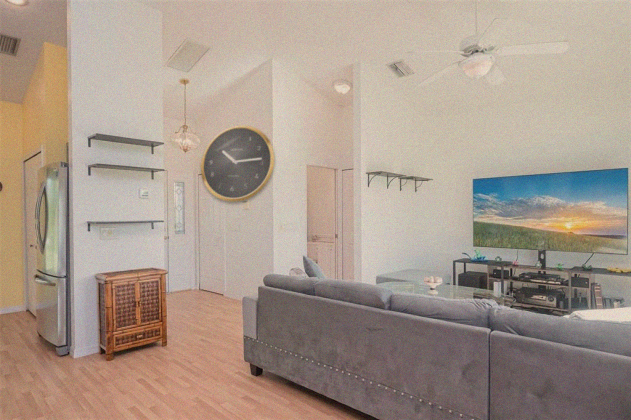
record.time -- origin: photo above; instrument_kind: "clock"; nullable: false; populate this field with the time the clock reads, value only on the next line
10:14
